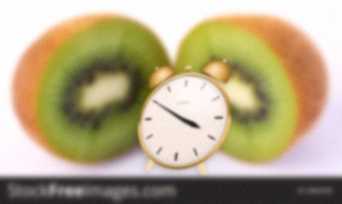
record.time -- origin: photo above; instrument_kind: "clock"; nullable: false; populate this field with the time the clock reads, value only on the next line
3:50
